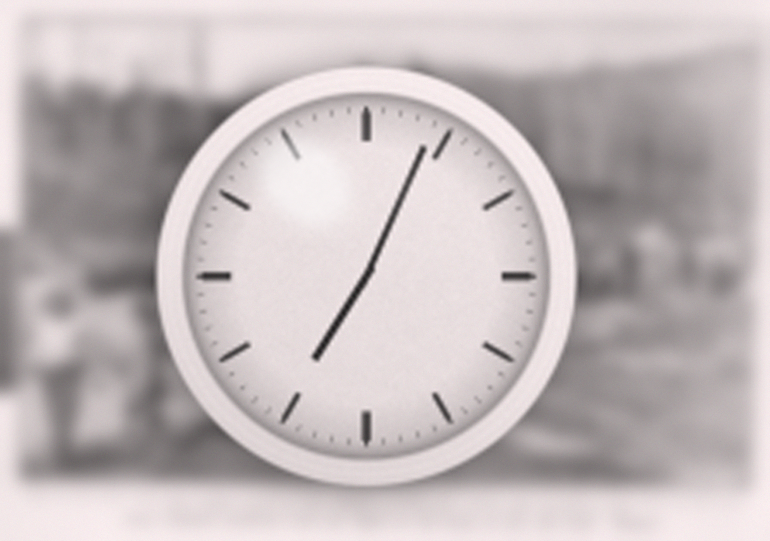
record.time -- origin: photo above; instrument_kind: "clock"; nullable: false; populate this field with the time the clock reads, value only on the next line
7:04
